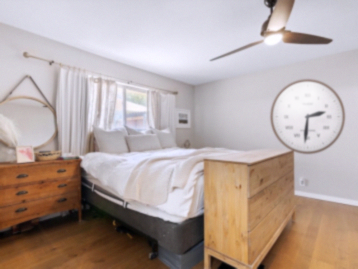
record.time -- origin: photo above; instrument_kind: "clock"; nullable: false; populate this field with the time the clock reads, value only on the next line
2:31
